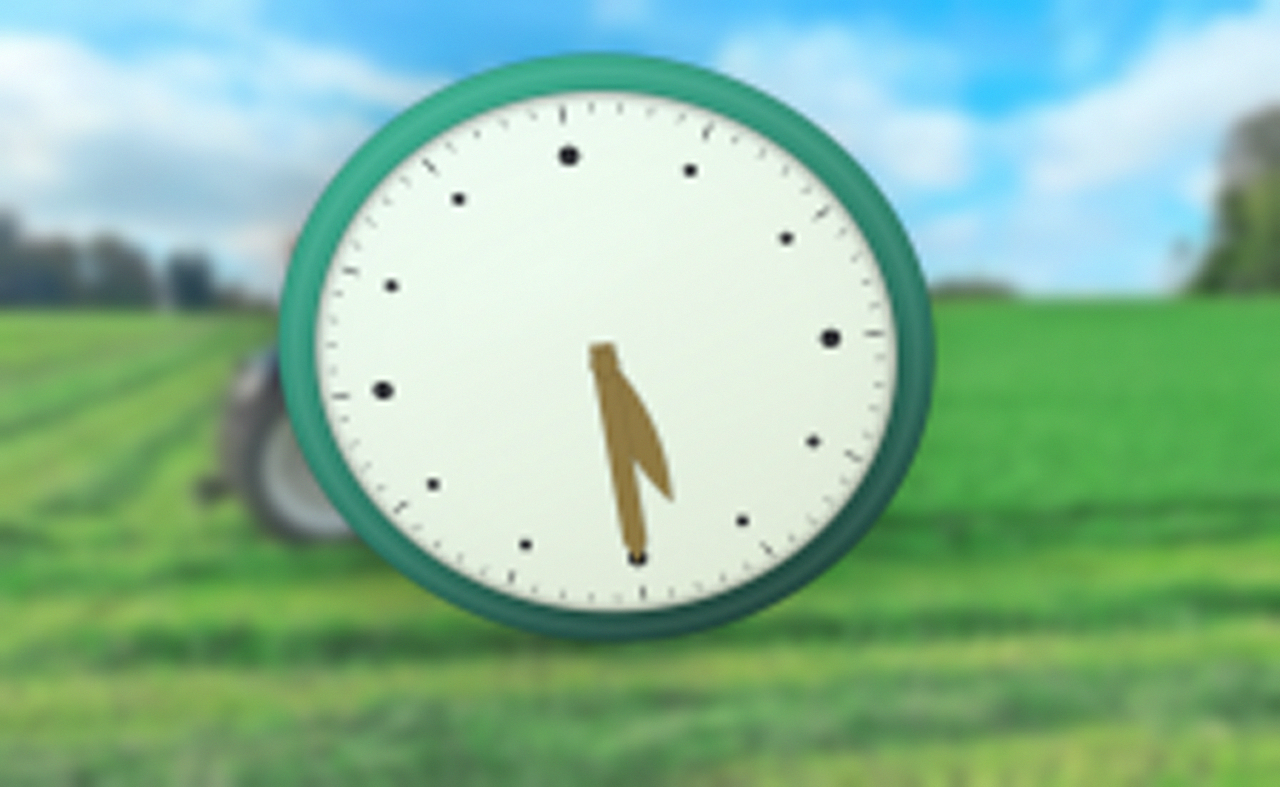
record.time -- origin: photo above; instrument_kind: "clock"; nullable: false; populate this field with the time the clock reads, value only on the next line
5:30
